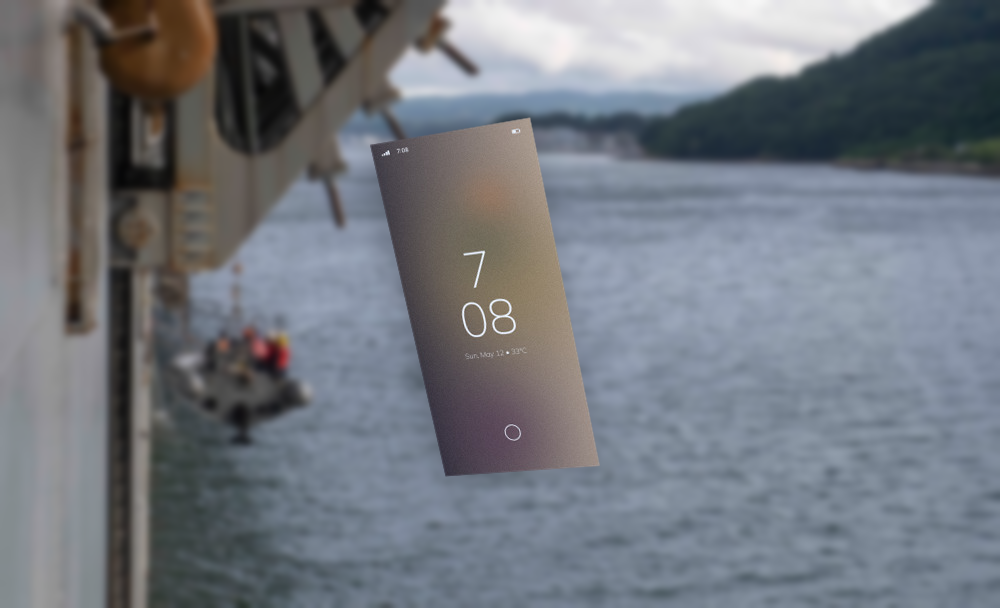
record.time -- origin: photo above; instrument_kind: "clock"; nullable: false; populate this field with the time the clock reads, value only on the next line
7:08
